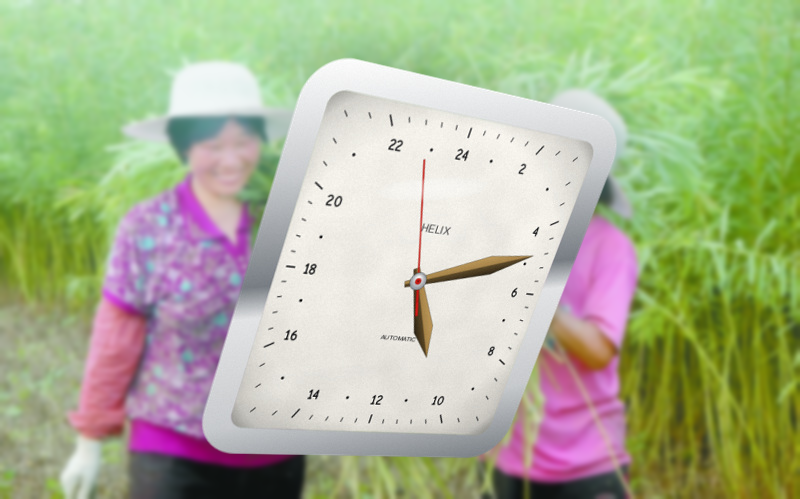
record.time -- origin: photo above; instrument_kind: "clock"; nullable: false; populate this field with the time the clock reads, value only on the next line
10:11:57
